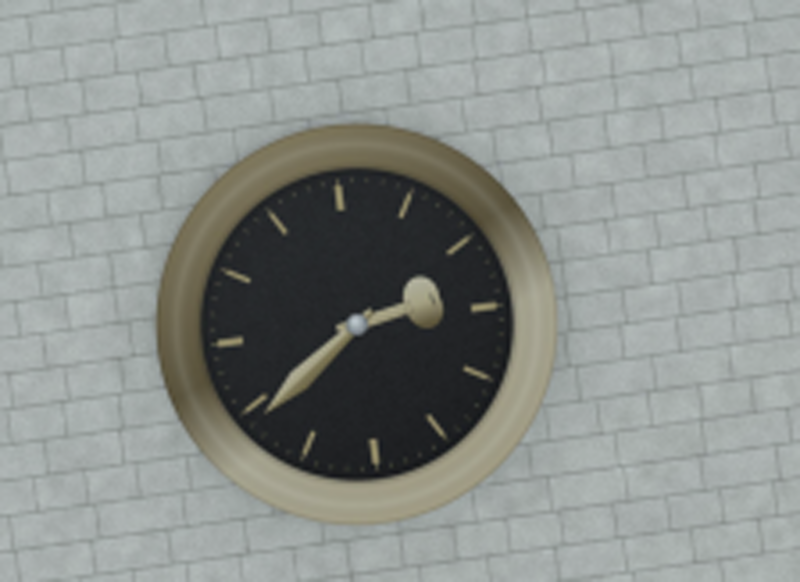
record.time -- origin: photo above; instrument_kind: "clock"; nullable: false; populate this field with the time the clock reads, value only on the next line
2:39
